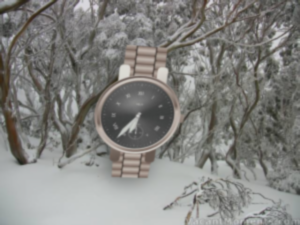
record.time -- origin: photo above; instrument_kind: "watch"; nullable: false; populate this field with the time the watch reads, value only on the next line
6:36
